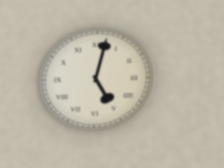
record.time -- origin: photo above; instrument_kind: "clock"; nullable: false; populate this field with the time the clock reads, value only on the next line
5:02
